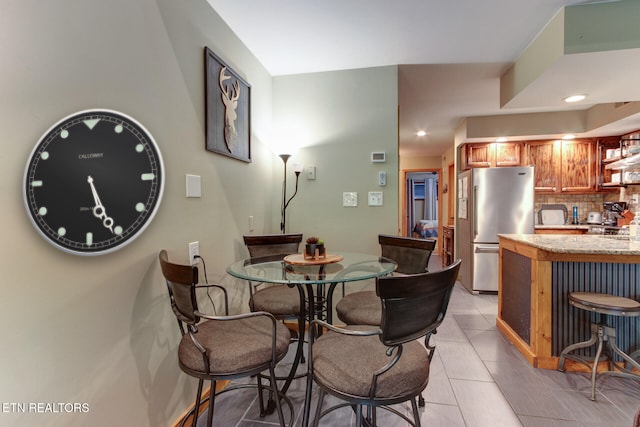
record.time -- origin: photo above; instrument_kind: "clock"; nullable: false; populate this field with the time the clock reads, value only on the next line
5:26
